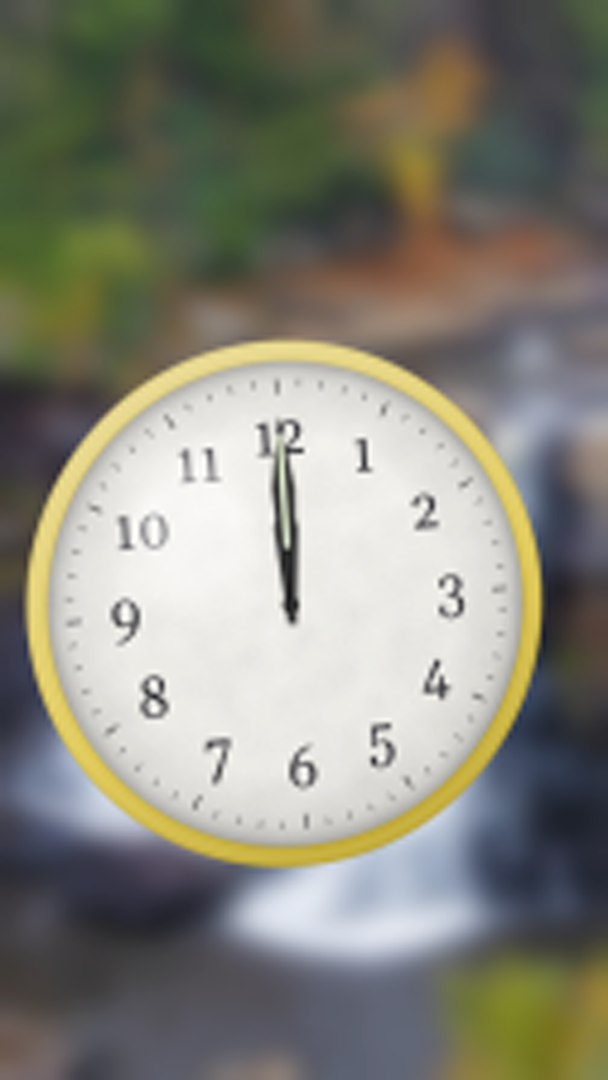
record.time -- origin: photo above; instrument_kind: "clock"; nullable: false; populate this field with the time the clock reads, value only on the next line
12:00
